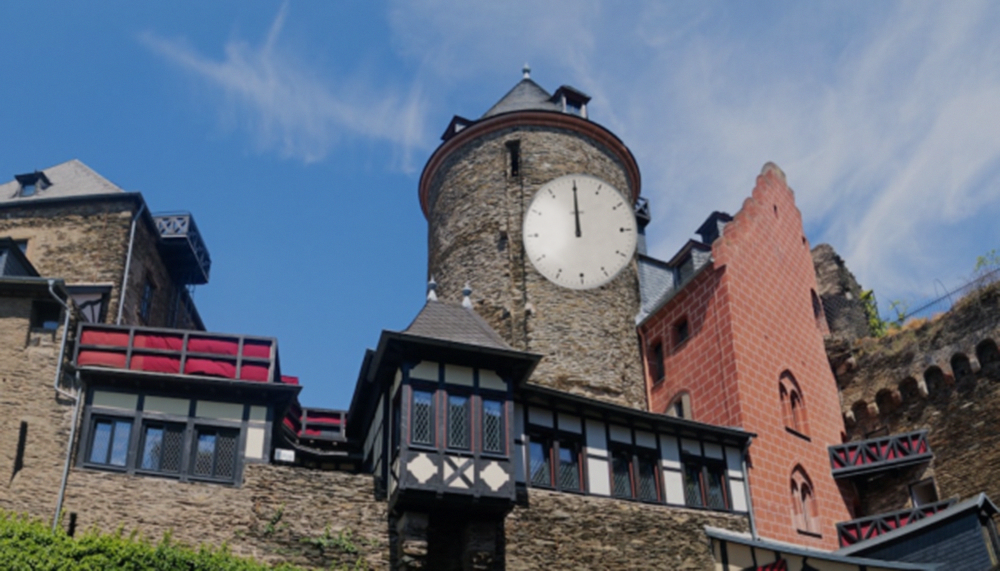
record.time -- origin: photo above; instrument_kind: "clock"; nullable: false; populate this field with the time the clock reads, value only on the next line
12:00
